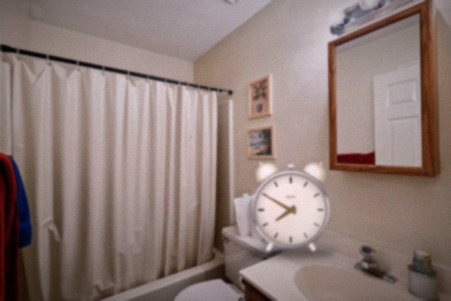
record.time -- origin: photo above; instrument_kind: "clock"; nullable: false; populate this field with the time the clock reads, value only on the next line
7:50
